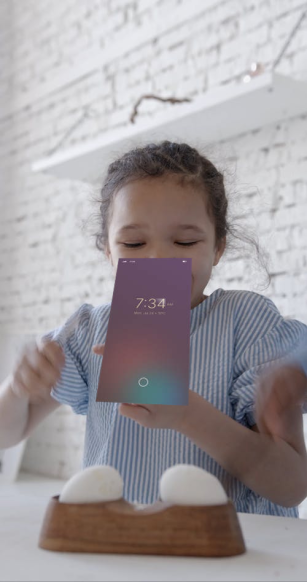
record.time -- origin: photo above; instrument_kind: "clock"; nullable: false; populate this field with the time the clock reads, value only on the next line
7:34
